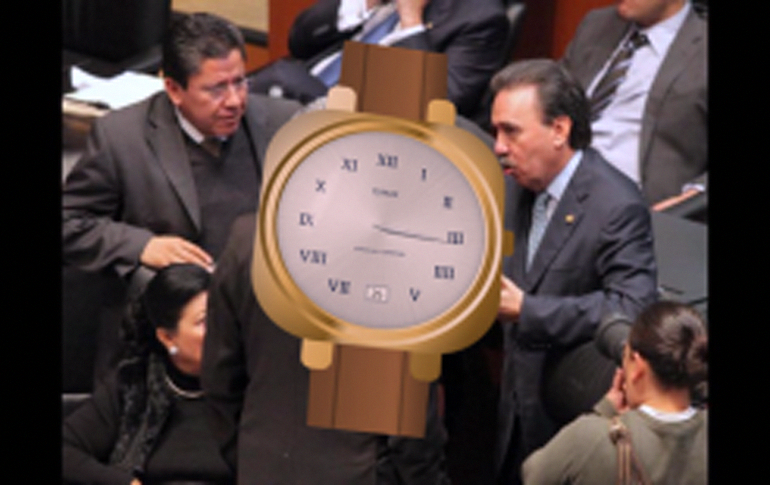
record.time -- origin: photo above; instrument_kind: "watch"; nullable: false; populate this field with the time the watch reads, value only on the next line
3:16
